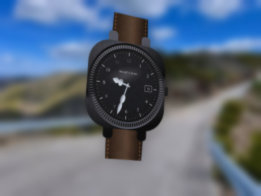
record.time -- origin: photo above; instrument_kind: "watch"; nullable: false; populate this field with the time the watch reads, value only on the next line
9:33
